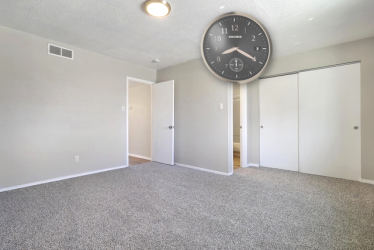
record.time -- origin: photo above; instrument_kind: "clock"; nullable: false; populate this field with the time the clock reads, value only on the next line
8:20
